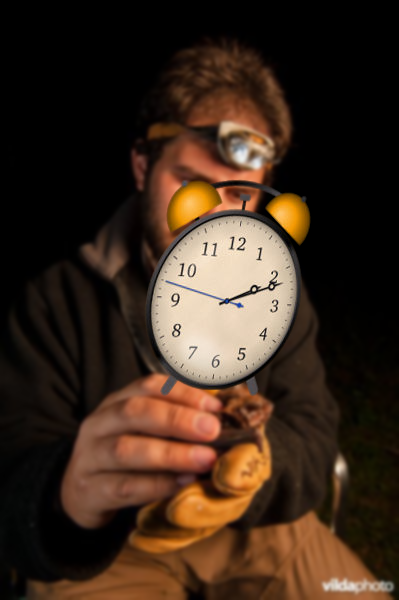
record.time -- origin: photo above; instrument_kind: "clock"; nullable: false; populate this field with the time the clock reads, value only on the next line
2:11:47
